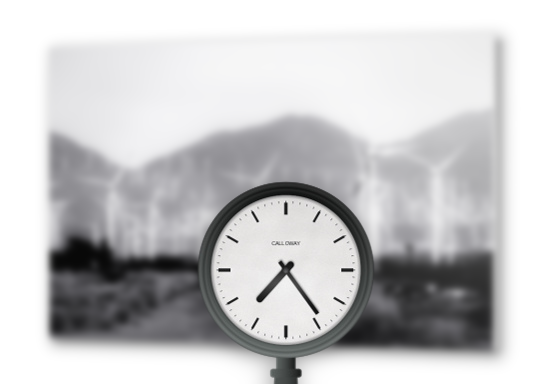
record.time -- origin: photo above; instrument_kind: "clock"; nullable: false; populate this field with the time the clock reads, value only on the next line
7:24
